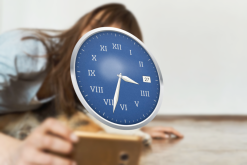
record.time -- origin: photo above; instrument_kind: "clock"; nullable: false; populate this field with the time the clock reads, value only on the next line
3:33
